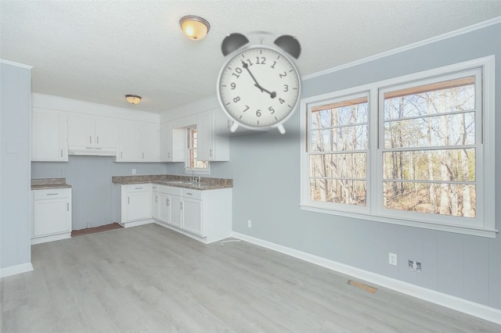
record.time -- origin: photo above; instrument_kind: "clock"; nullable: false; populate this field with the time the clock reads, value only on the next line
3:54
